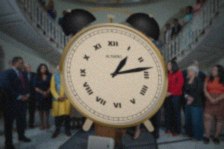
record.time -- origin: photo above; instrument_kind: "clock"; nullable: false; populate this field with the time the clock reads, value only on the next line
1:13
